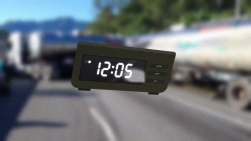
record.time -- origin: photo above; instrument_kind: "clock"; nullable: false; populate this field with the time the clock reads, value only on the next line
12:05
